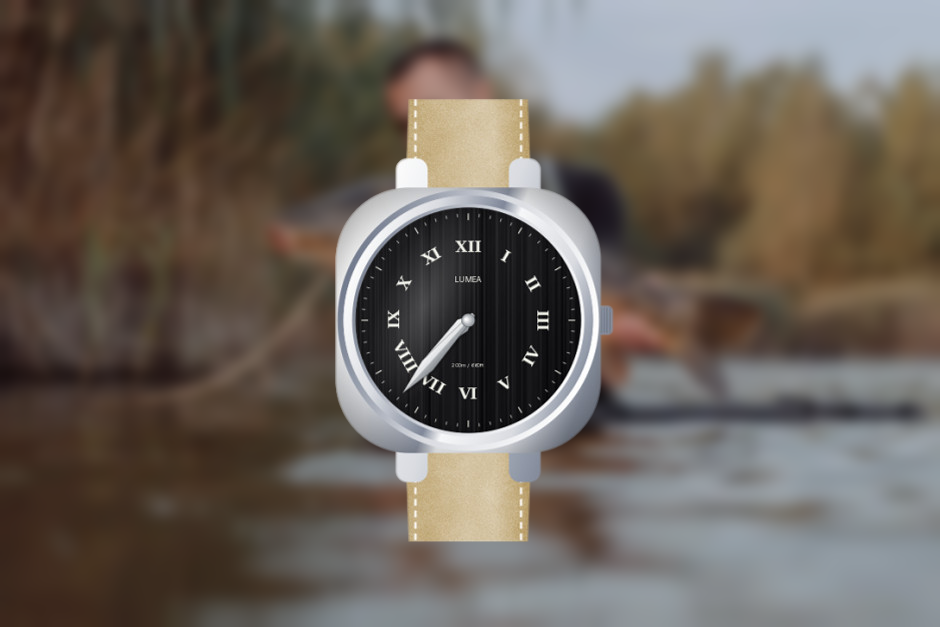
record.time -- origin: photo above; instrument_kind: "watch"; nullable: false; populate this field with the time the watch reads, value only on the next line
7:37
